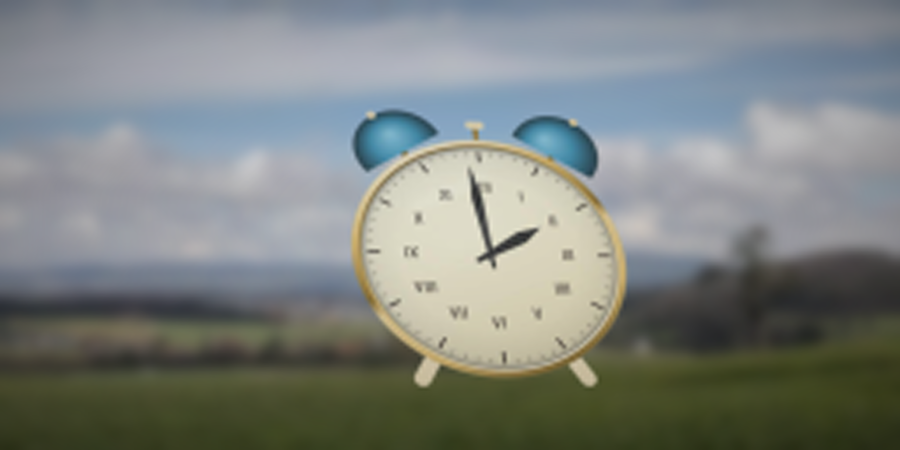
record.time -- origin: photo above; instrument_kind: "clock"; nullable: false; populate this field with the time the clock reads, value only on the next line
1:59
